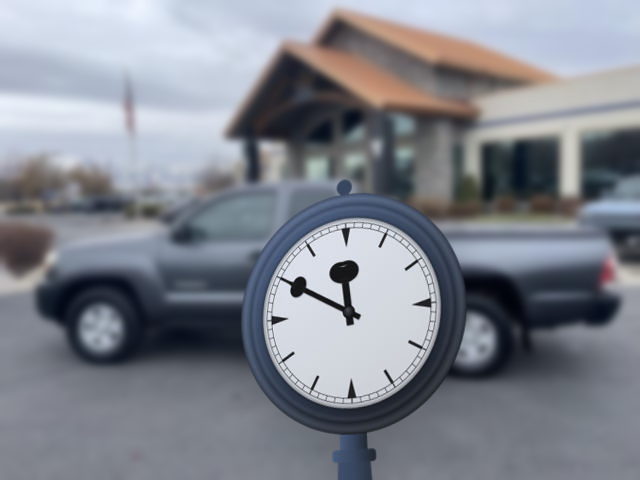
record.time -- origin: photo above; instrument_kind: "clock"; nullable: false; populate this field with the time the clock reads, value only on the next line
11:50
